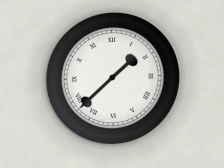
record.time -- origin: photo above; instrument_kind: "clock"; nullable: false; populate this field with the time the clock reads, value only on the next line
1:38
